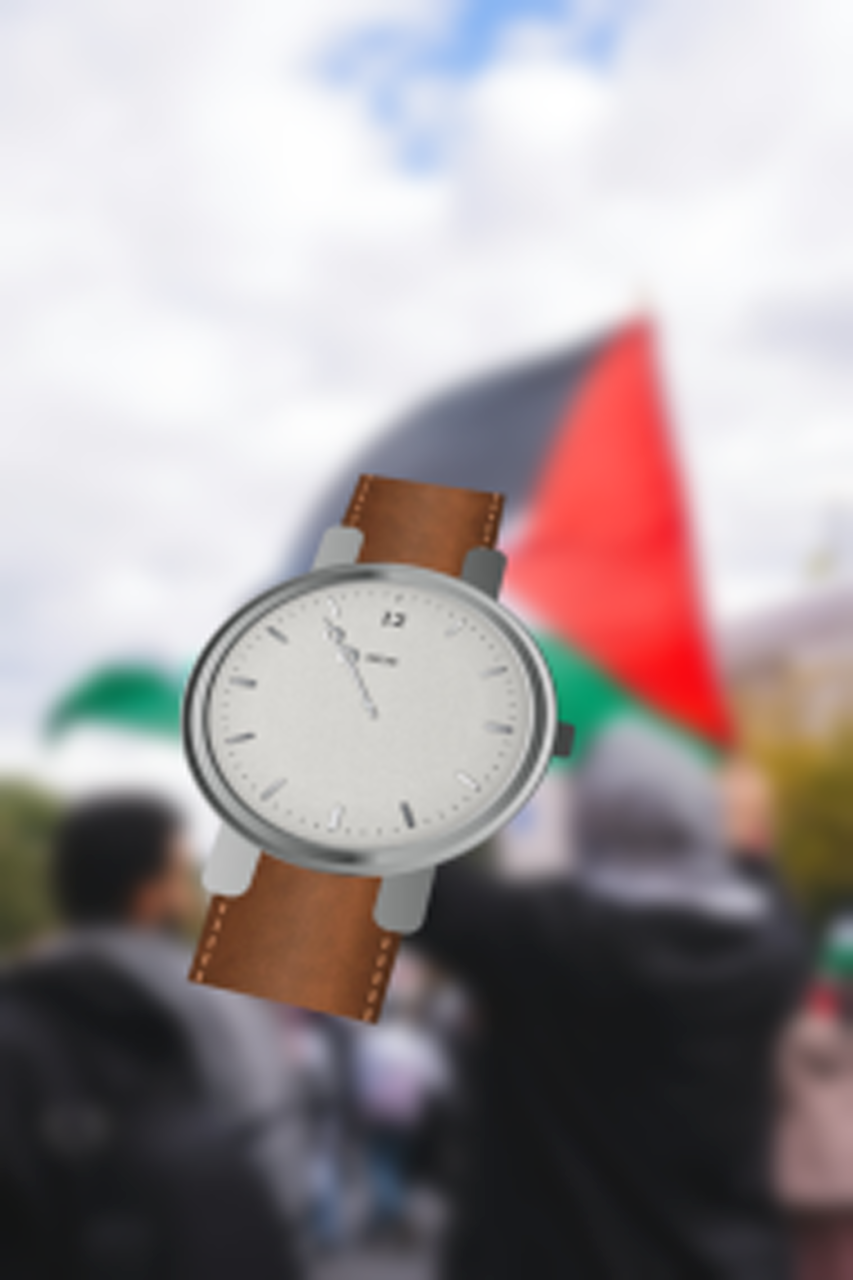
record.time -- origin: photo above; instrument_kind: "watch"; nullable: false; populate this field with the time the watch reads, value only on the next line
10:54
